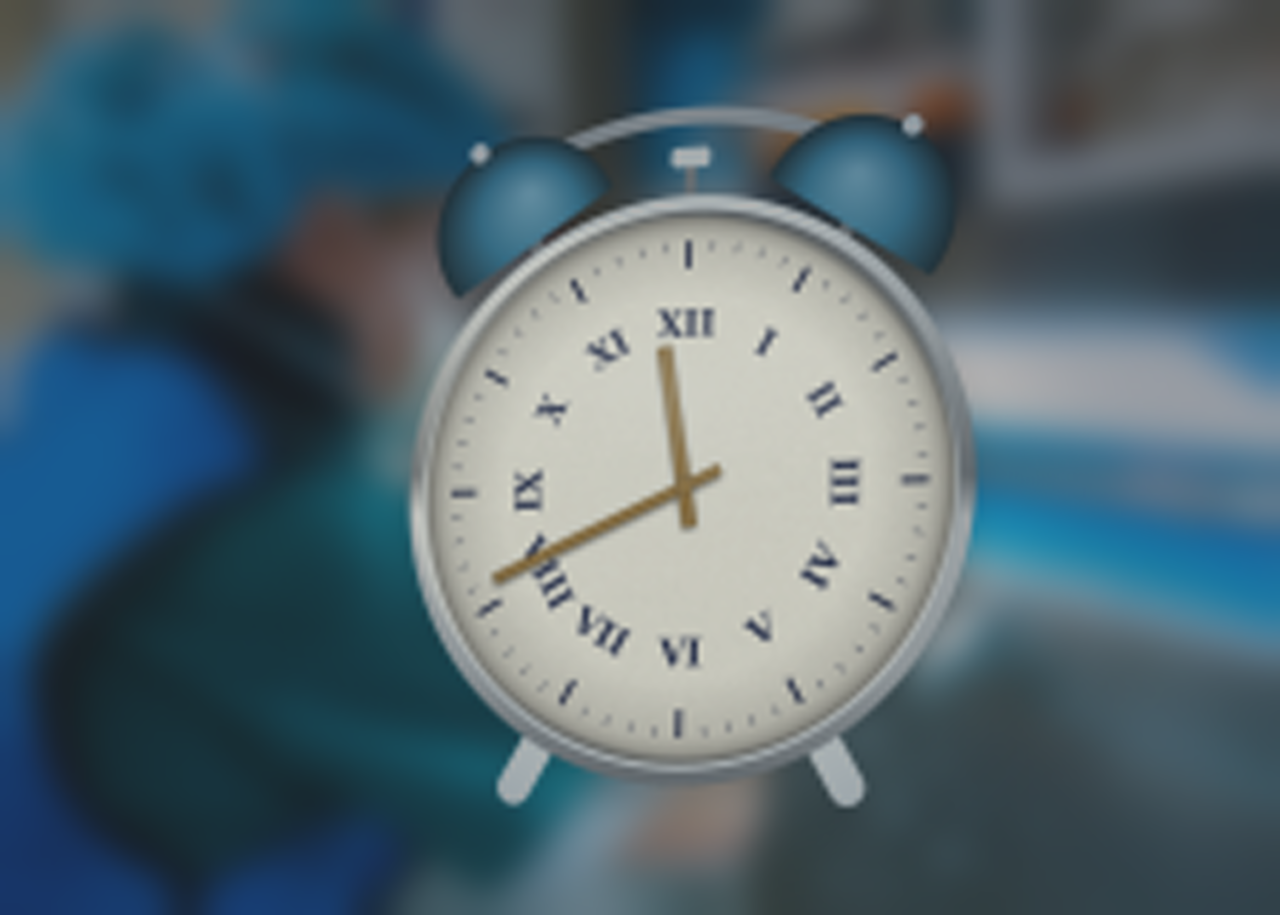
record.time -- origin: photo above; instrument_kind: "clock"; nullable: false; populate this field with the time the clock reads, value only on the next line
11:41
